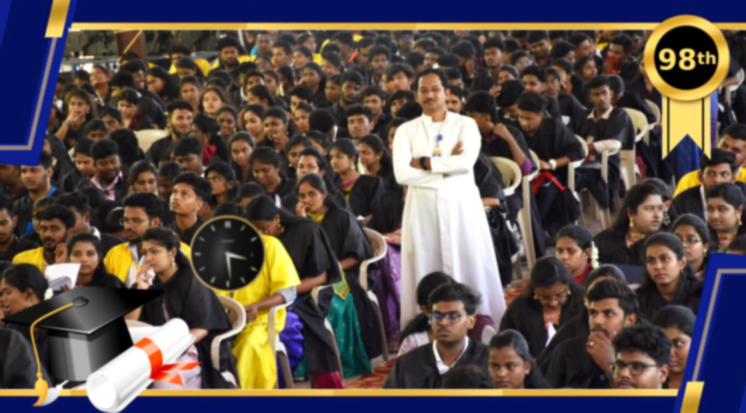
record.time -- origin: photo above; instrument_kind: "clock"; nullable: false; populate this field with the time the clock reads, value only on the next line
3:29
